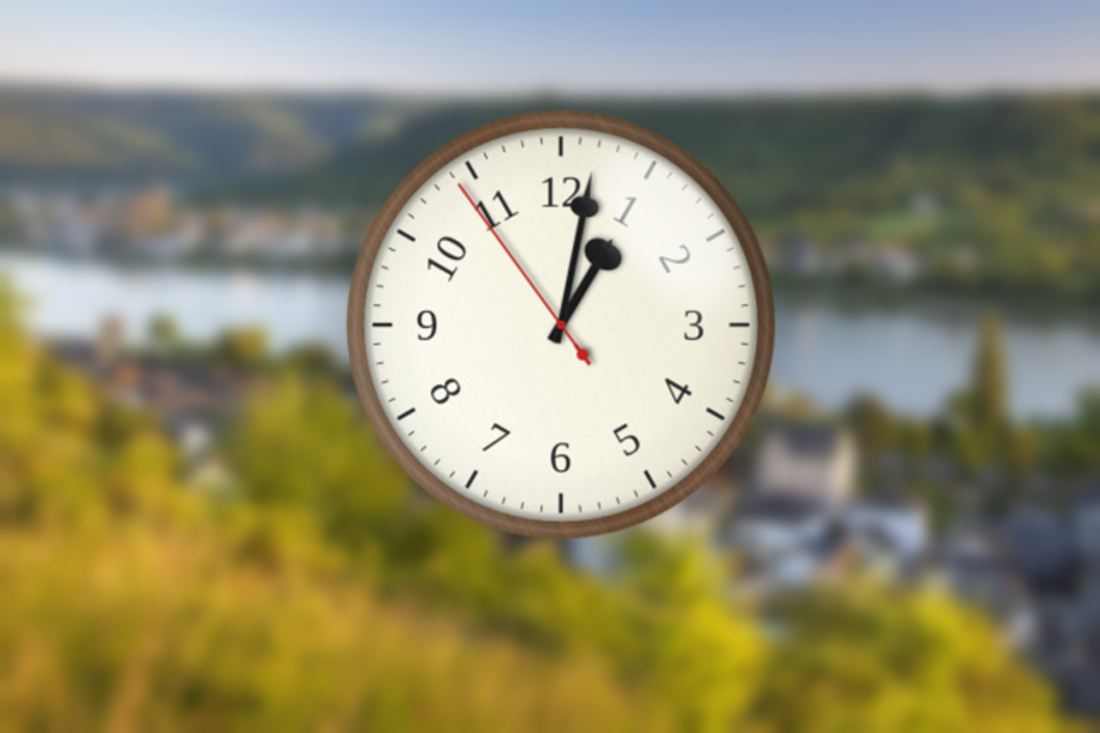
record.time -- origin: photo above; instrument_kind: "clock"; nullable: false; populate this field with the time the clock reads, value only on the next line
1:01:54
